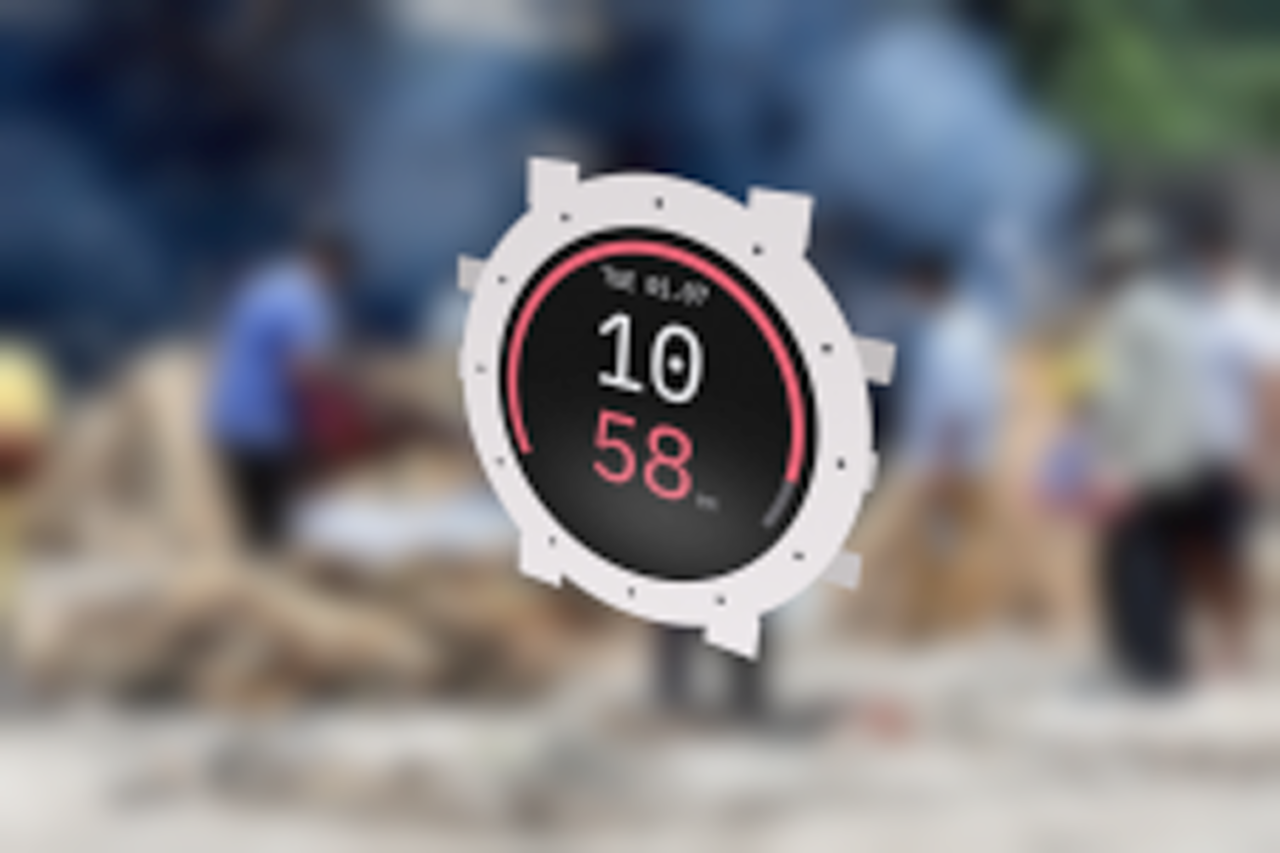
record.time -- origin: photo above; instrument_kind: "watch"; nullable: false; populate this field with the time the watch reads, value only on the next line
10:58
